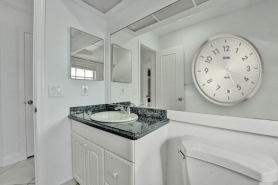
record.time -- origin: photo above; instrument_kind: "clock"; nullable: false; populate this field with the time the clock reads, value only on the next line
5:18
